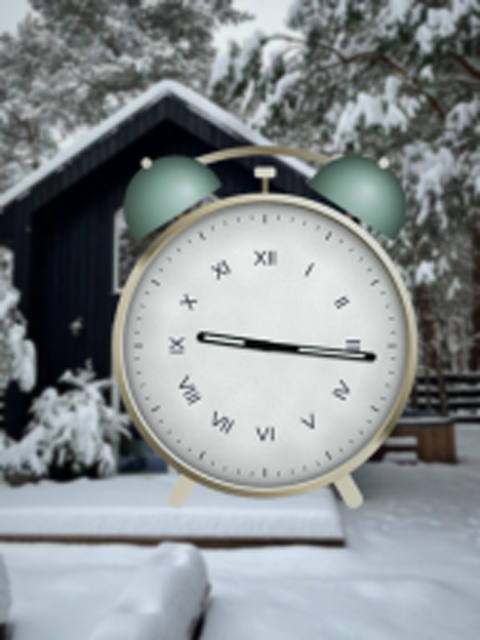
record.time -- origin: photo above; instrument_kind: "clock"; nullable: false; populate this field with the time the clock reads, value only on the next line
9:16
